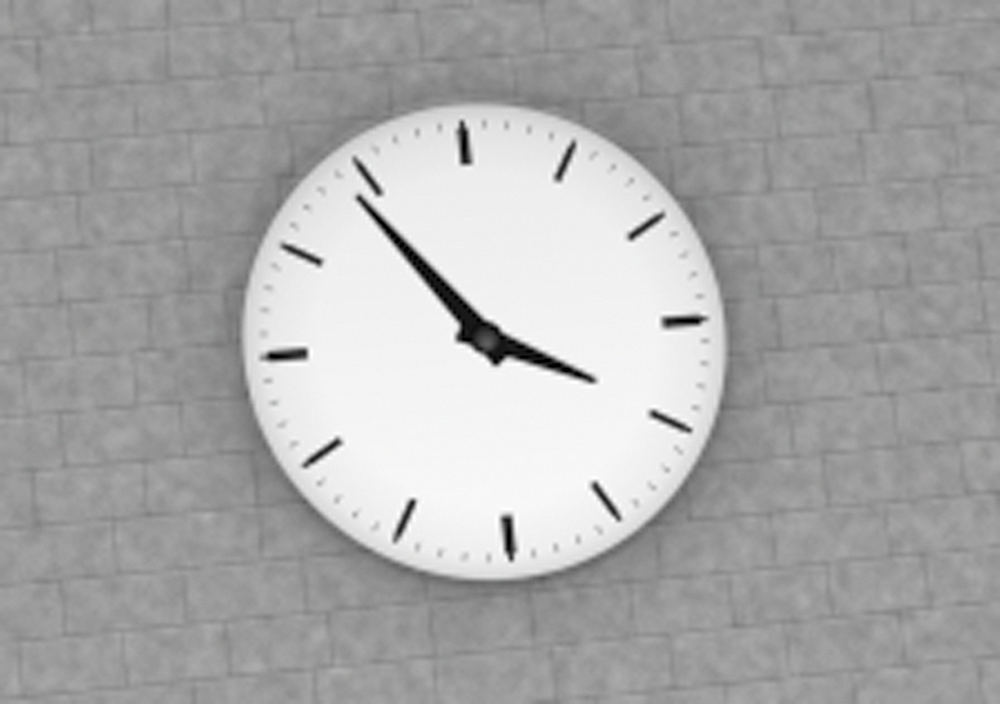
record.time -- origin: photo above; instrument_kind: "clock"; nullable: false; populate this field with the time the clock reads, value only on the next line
3:54
